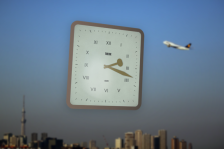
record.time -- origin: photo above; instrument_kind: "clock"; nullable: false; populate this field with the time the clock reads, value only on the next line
2:18
